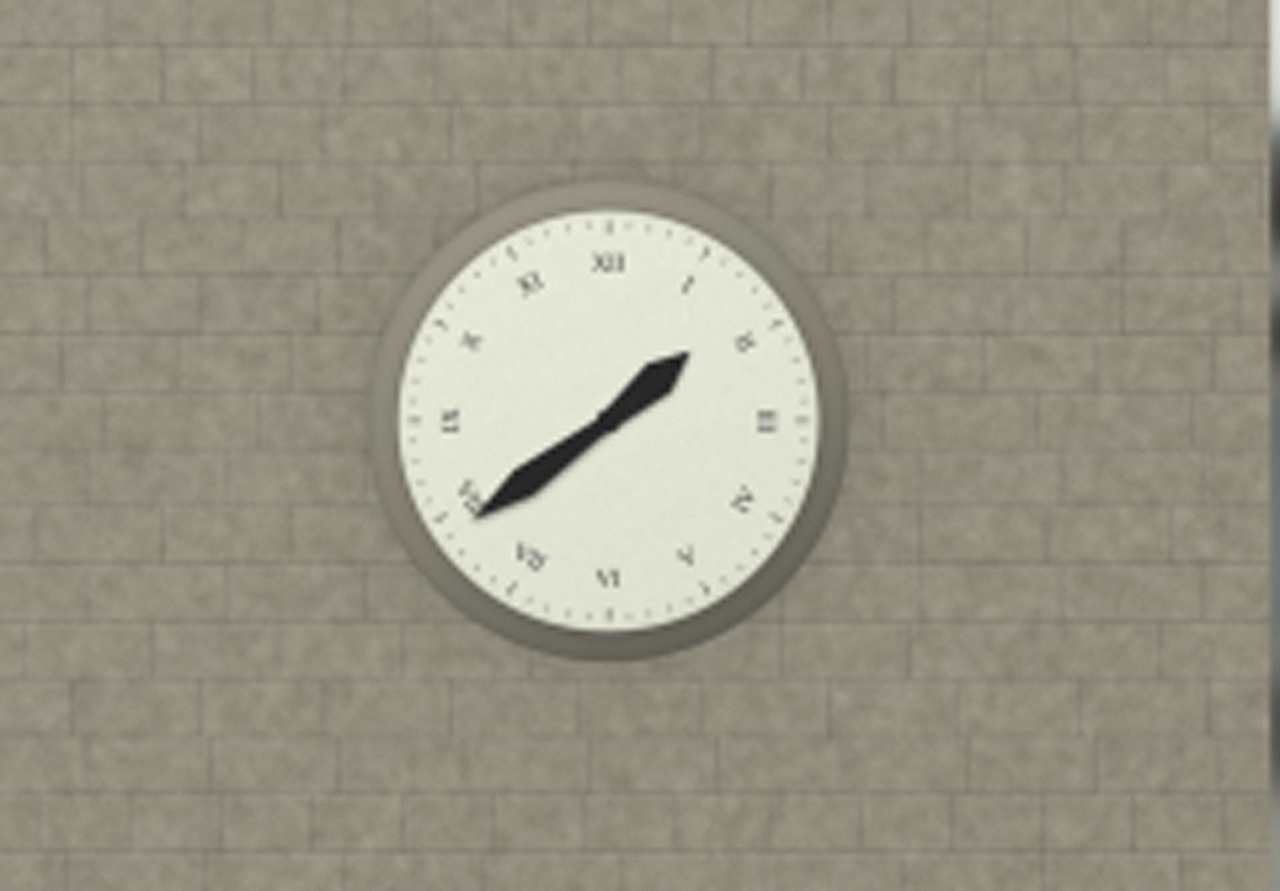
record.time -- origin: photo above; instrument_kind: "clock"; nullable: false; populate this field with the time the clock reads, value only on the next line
1:39
